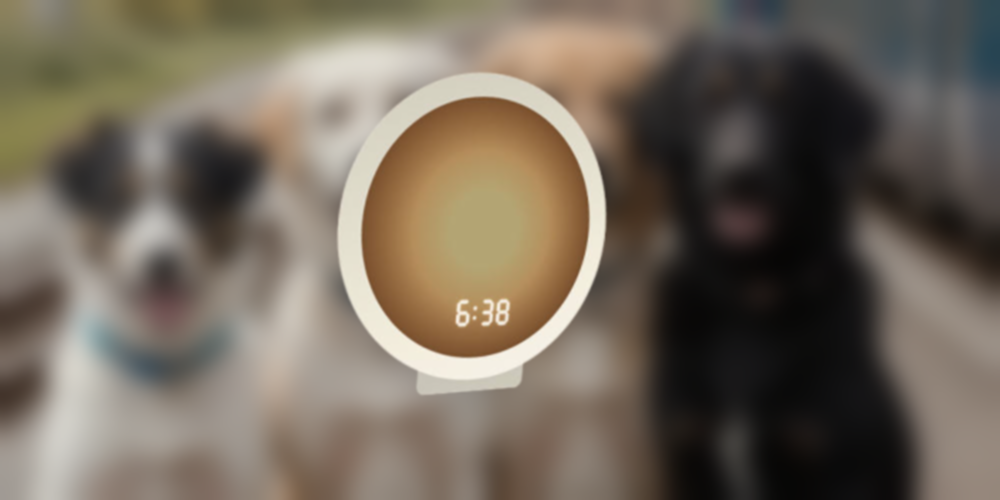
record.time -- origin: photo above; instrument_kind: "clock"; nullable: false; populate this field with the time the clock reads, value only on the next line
6:38
